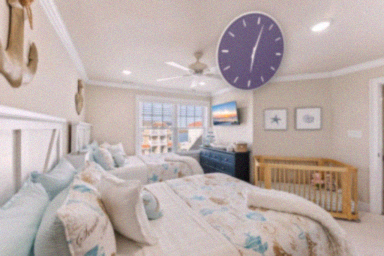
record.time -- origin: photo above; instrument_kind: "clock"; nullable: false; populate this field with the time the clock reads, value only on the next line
6:02
